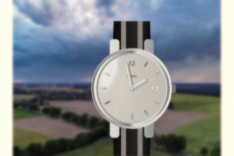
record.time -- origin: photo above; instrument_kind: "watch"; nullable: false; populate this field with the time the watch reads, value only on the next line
1:58
